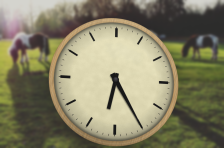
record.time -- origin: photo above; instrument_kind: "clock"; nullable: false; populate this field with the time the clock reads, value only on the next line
6:25
